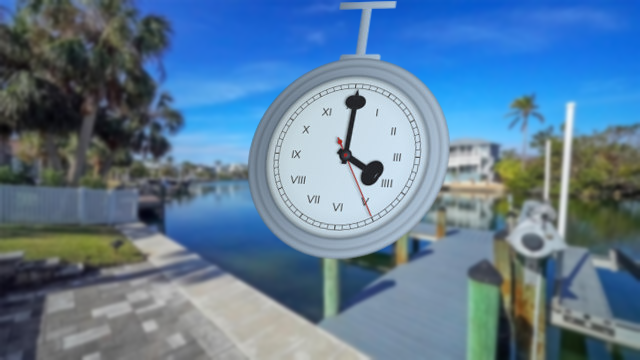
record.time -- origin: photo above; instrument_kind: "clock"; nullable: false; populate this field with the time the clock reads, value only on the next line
4:00:25
